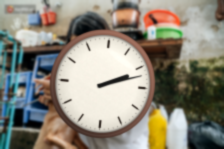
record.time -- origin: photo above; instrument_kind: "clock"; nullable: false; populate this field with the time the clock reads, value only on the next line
2:12
